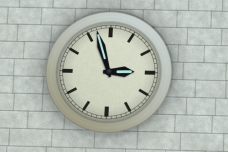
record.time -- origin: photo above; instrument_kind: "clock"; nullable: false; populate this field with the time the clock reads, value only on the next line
2:57
